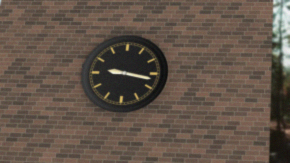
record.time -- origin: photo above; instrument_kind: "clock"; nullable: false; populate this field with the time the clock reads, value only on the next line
9:17
